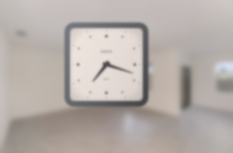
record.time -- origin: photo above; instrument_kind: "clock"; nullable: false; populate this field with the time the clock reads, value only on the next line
7:18
